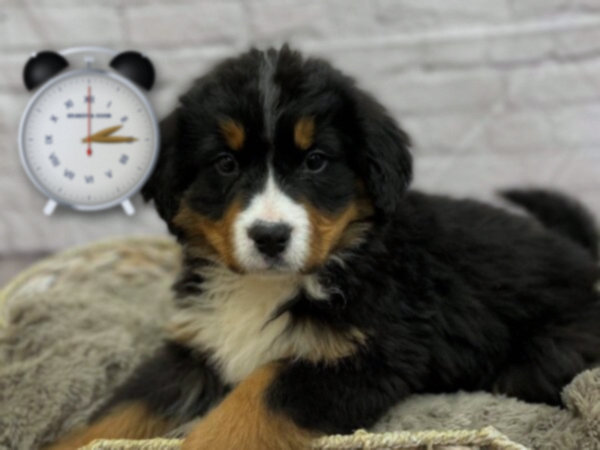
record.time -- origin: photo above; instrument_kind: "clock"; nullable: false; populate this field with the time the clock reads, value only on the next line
2:15:00
